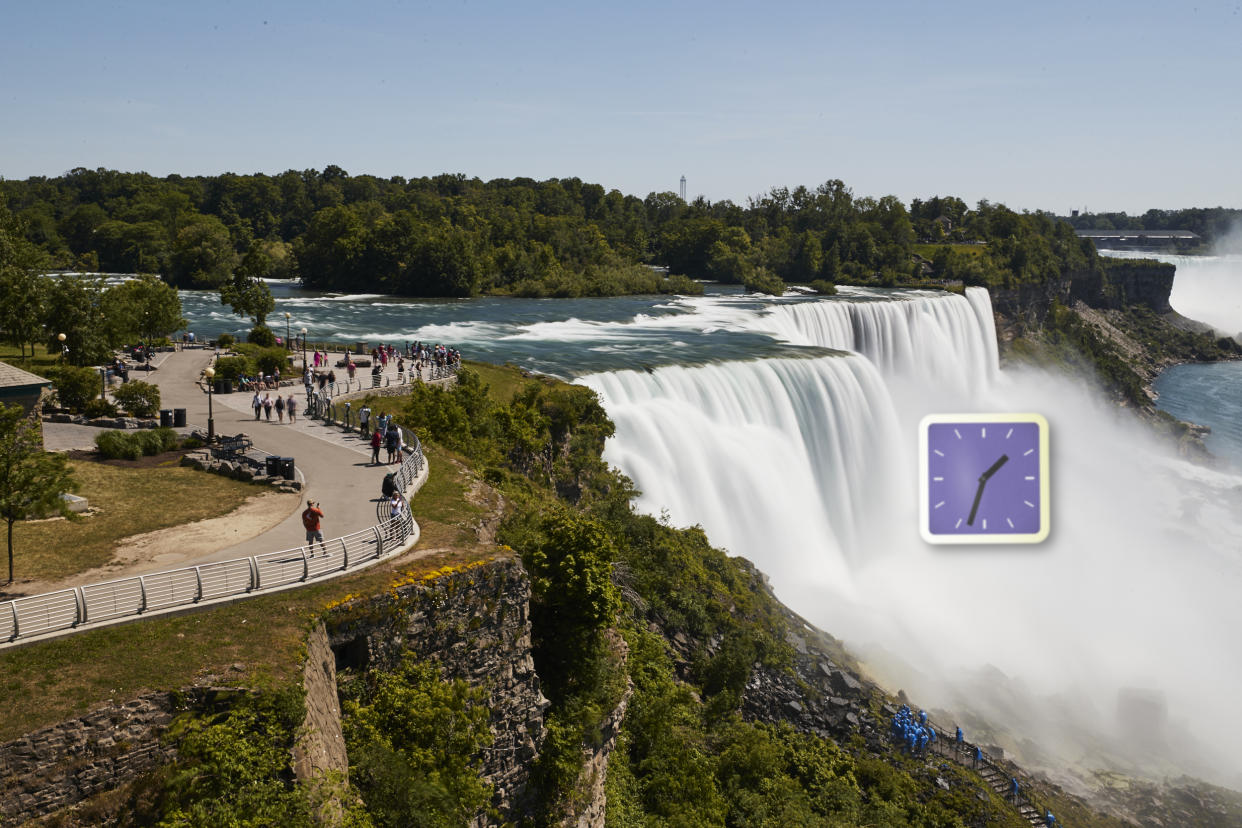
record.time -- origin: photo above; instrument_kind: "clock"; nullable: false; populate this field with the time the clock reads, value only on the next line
1:33
